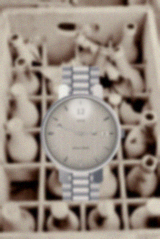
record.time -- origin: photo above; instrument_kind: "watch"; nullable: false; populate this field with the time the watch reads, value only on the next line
2:48
